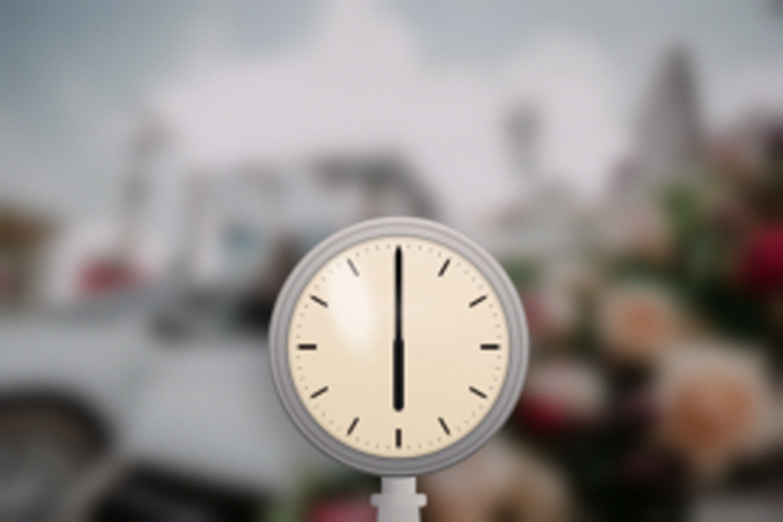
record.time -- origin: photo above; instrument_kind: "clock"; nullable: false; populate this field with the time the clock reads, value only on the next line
6:00
